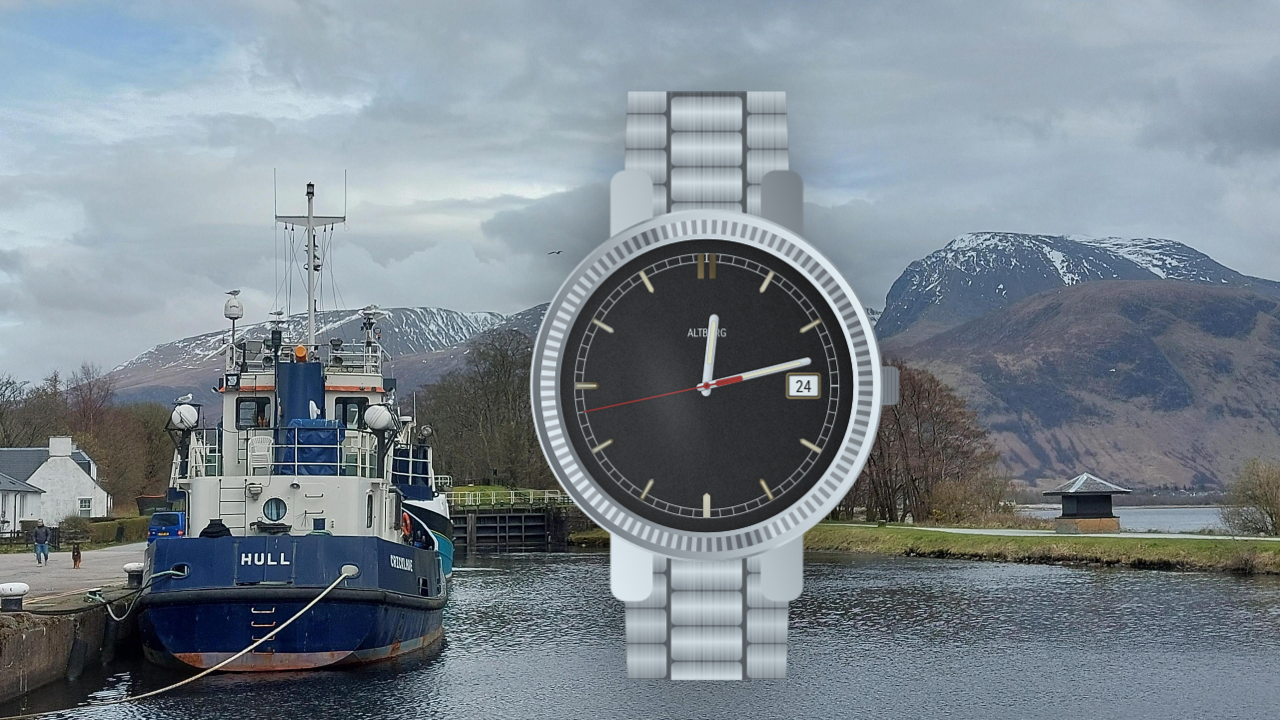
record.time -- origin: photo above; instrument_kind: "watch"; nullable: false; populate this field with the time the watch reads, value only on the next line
12:12:43
